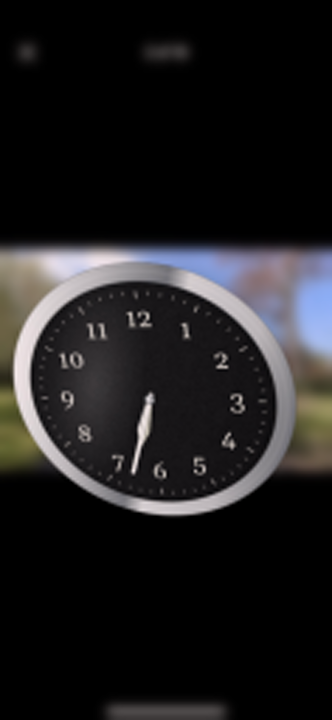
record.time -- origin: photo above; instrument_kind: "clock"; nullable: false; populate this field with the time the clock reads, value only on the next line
6:33
